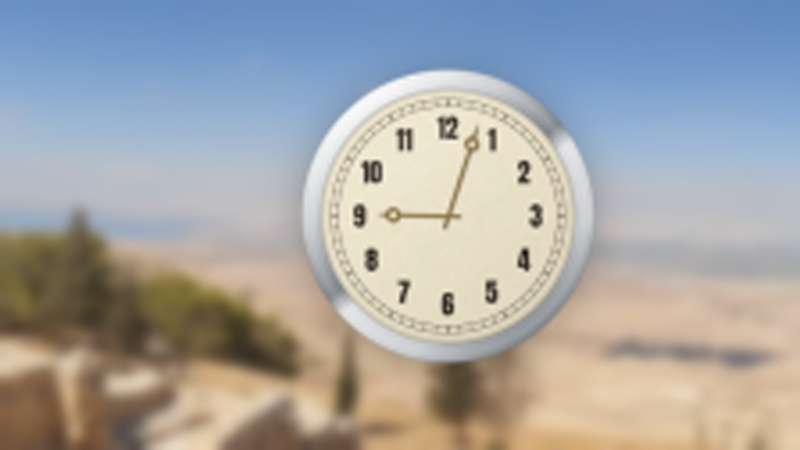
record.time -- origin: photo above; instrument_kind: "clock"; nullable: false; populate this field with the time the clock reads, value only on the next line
9:03
